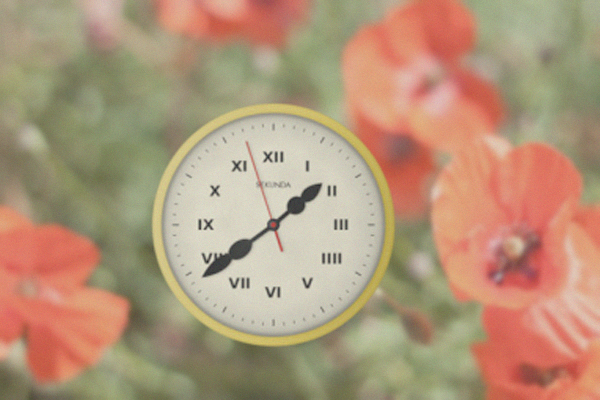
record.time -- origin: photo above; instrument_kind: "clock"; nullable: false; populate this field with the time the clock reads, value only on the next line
1:38:57
